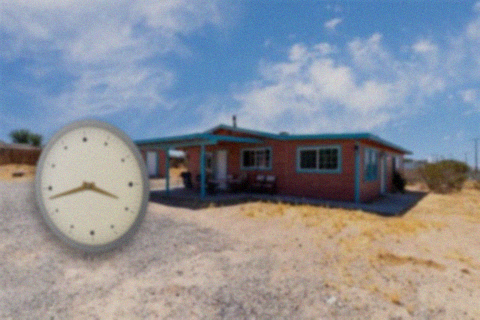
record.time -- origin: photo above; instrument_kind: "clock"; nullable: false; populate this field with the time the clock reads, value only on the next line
3:43
